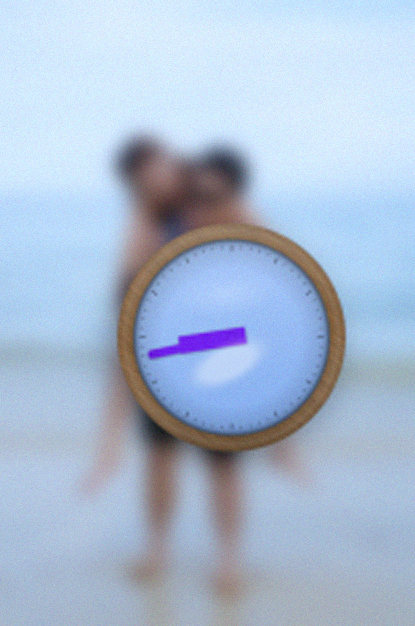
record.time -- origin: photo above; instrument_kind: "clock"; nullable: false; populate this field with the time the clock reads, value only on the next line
8:43
